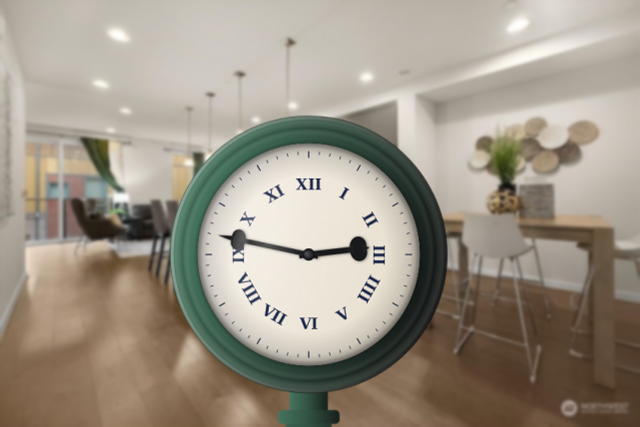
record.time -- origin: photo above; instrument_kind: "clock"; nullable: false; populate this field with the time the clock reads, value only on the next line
2:47
